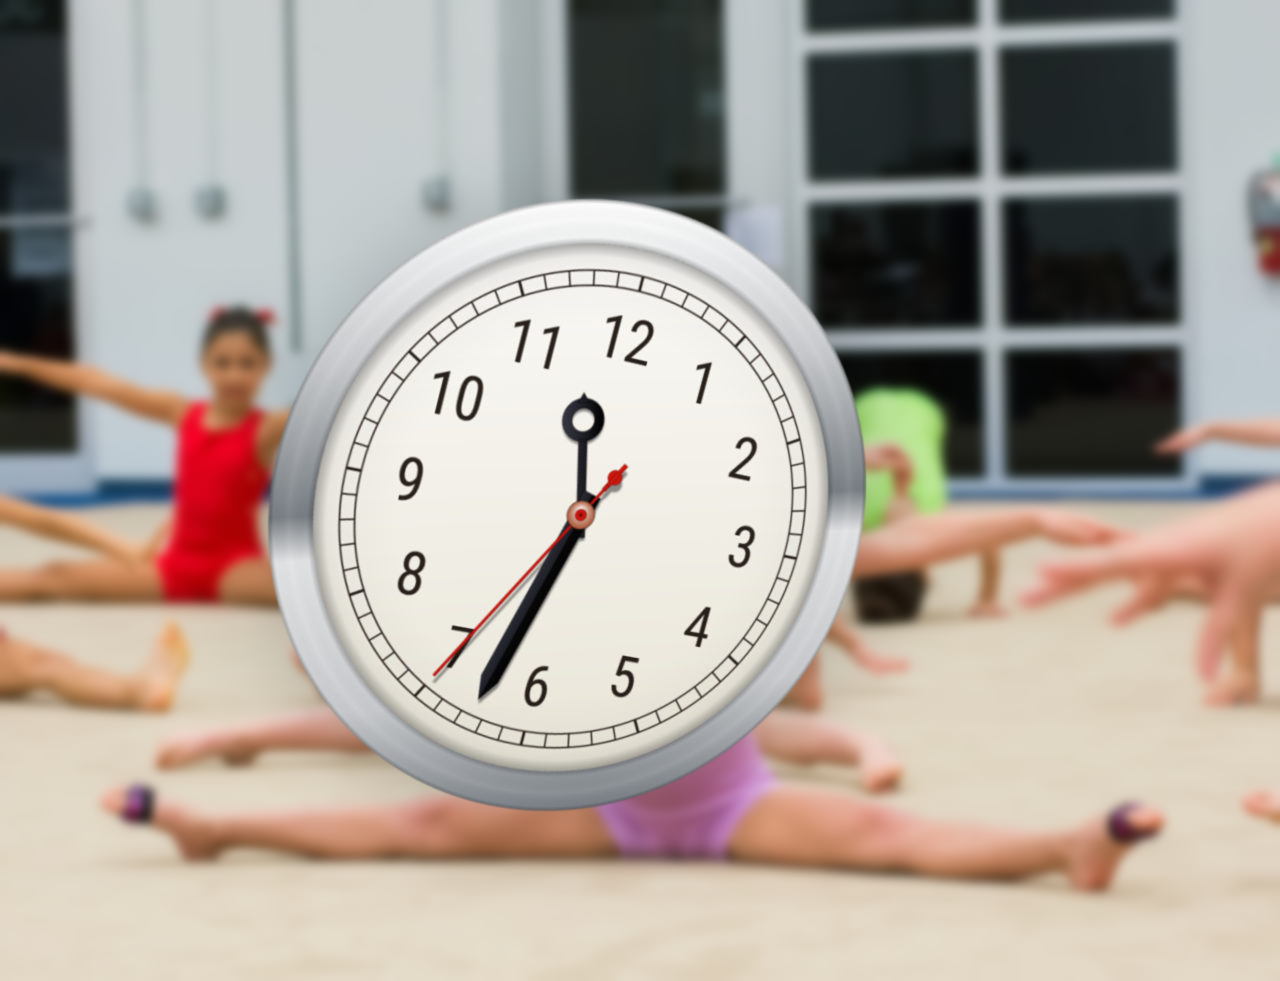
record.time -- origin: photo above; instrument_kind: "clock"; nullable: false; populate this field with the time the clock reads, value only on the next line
11:32:35
